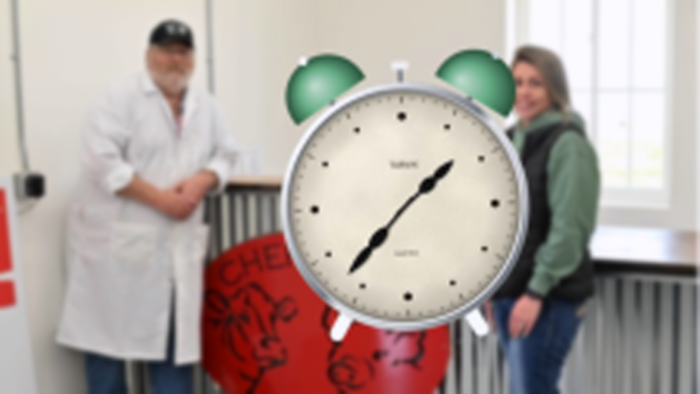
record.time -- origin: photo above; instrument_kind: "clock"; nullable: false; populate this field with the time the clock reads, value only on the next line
1:37
